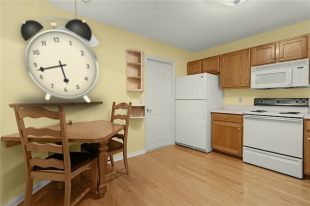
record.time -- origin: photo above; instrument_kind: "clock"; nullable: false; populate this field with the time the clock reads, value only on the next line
5:43
